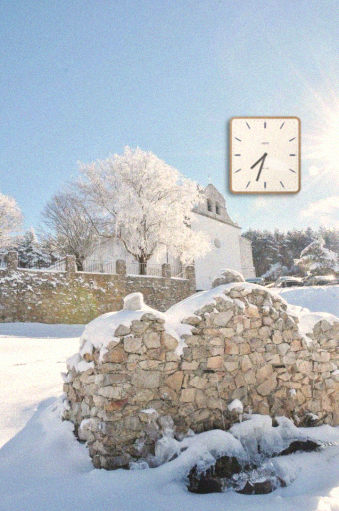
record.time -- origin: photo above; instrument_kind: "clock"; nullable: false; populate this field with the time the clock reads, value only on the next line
7:33
